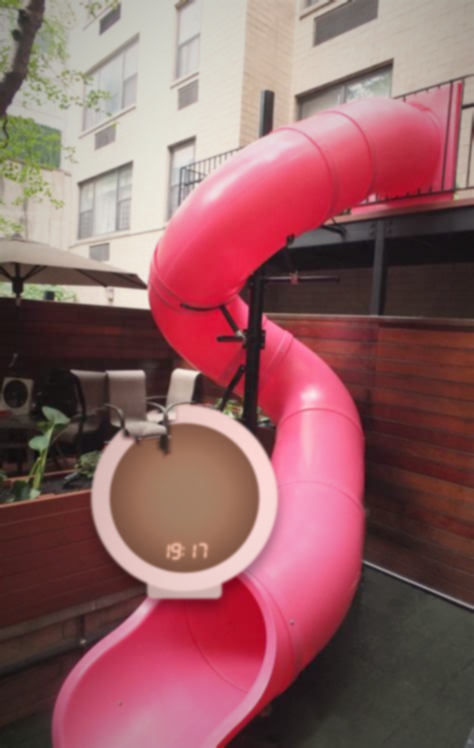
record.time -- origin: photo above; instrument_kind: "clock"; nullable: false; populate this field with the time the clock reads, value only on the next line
19:17
